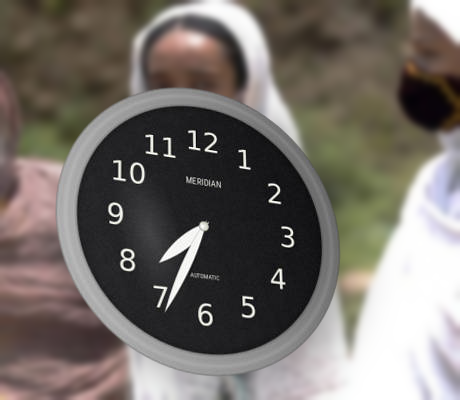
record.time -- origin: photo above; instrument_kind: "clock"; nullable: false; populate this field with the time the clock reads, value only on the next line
7:34
